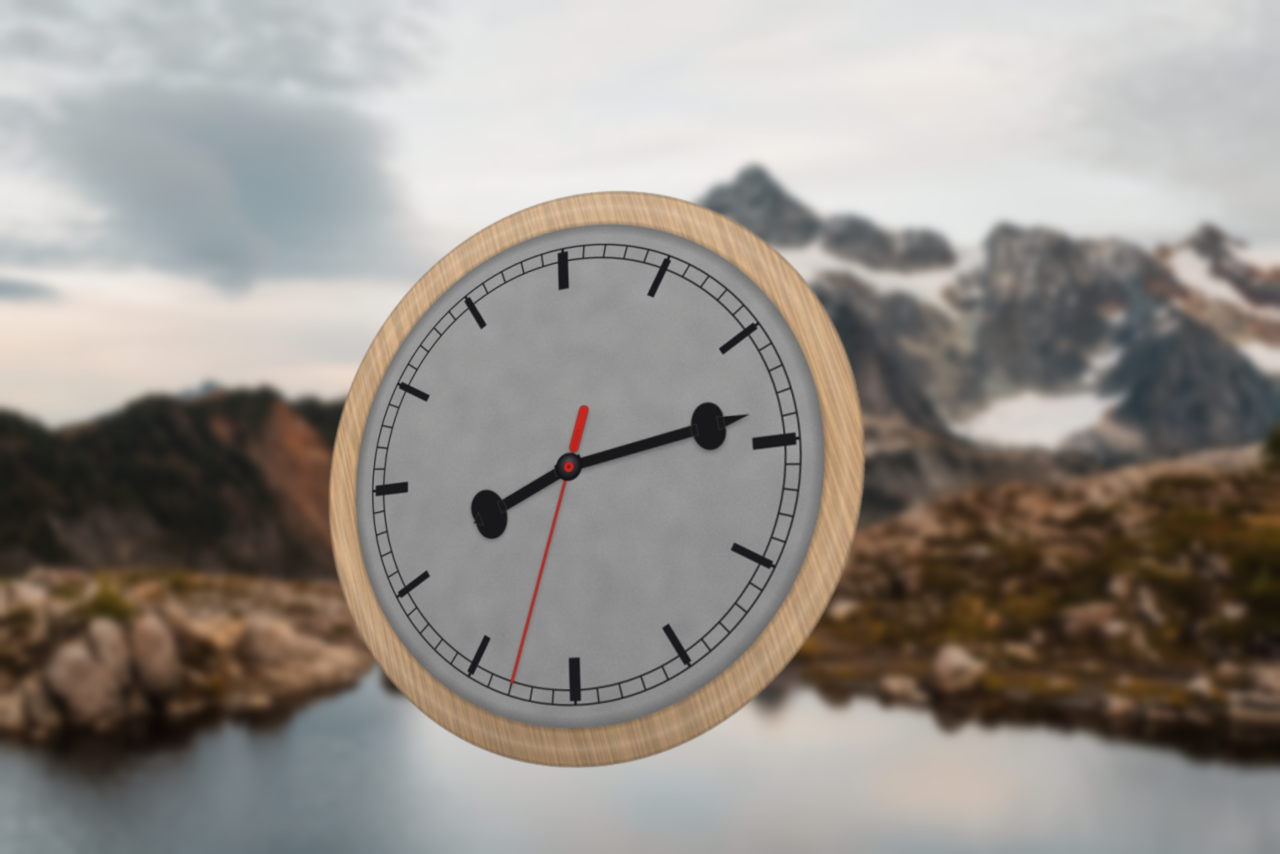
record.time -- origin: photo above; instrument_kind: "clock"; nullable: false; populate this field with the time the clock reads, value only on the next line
8:13:33
